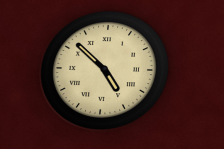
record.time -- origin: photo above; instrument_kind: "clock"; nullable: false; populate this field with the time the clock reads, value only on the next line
4:52
